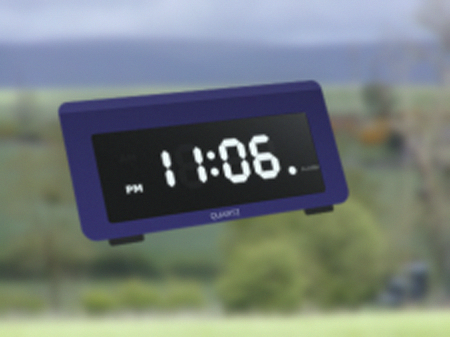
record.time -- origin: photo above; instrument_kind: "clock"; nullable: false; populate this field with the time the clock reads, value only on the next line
11:06
